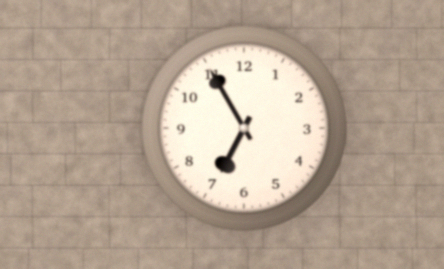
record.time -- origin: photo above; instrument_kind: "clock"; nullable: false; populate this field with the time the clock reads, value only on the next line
6:55
